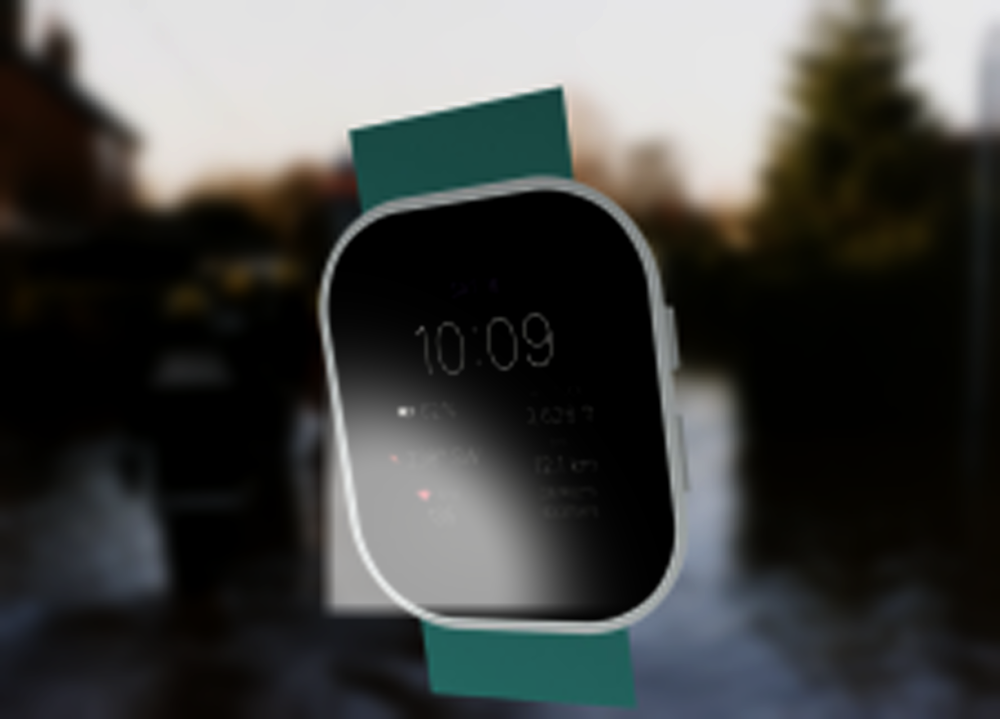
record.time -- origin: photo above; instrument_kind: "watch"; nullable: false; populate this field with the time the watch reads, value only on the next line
10:09
